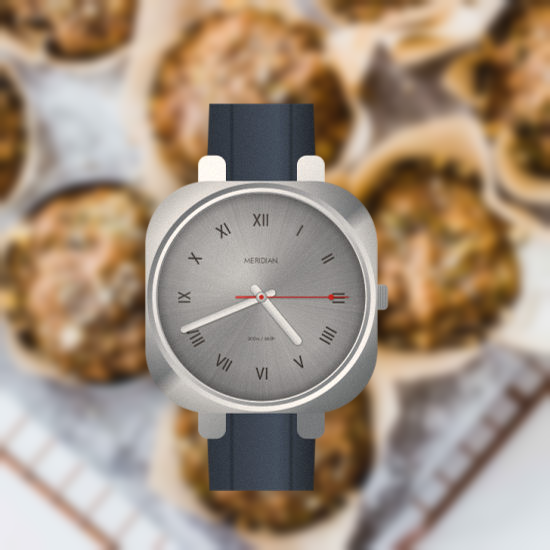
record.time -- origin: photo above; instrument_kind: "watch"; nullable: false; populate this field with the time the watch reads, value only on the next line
4:41:15
